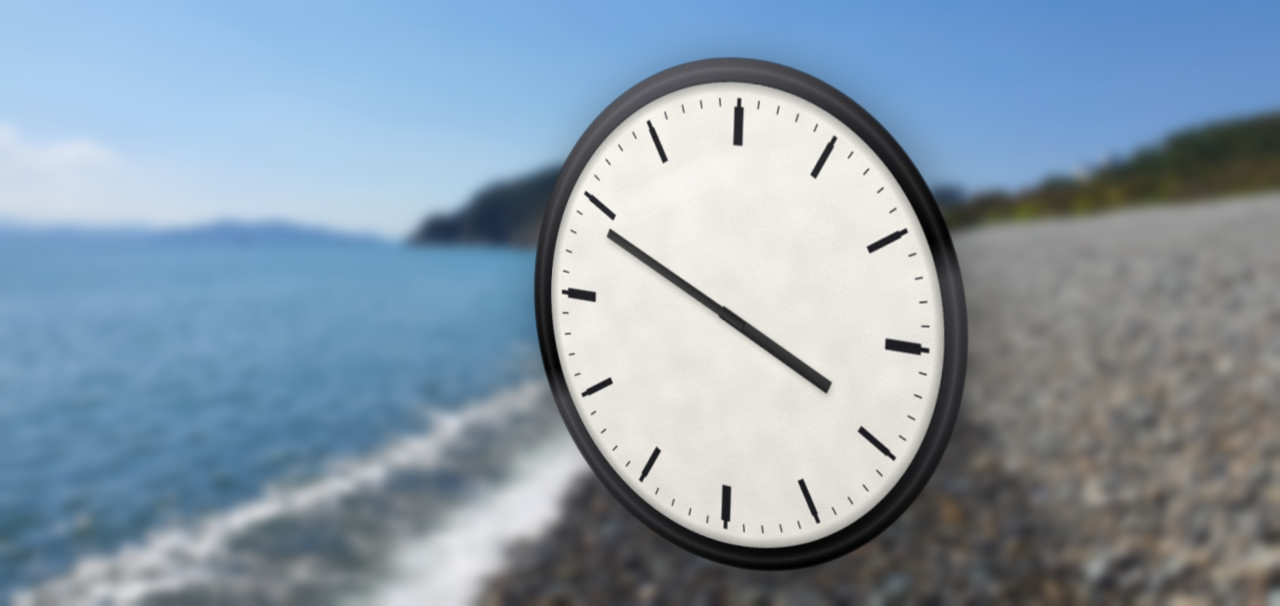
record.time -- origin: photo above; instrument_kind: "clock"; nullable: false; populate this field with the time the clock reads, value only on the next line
3:49
